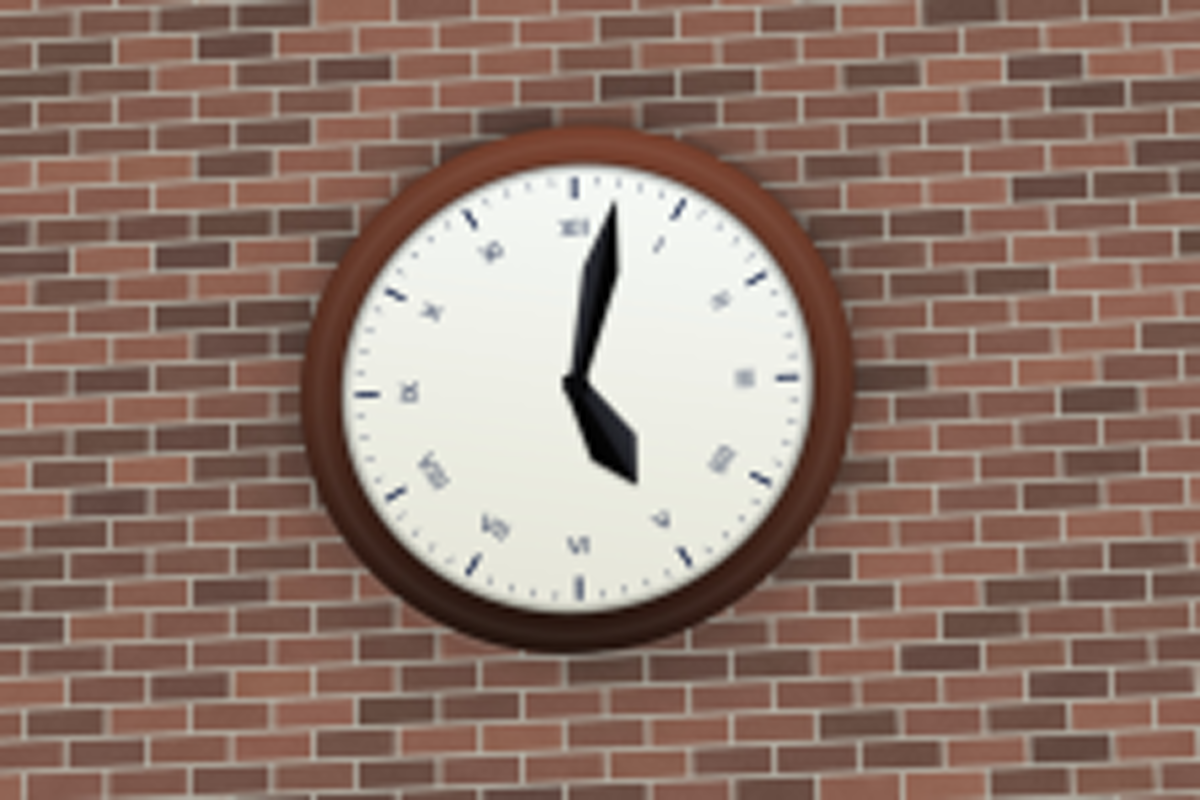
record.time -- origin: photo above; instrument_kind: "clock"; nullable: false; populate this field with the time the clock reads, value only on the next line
5:02
